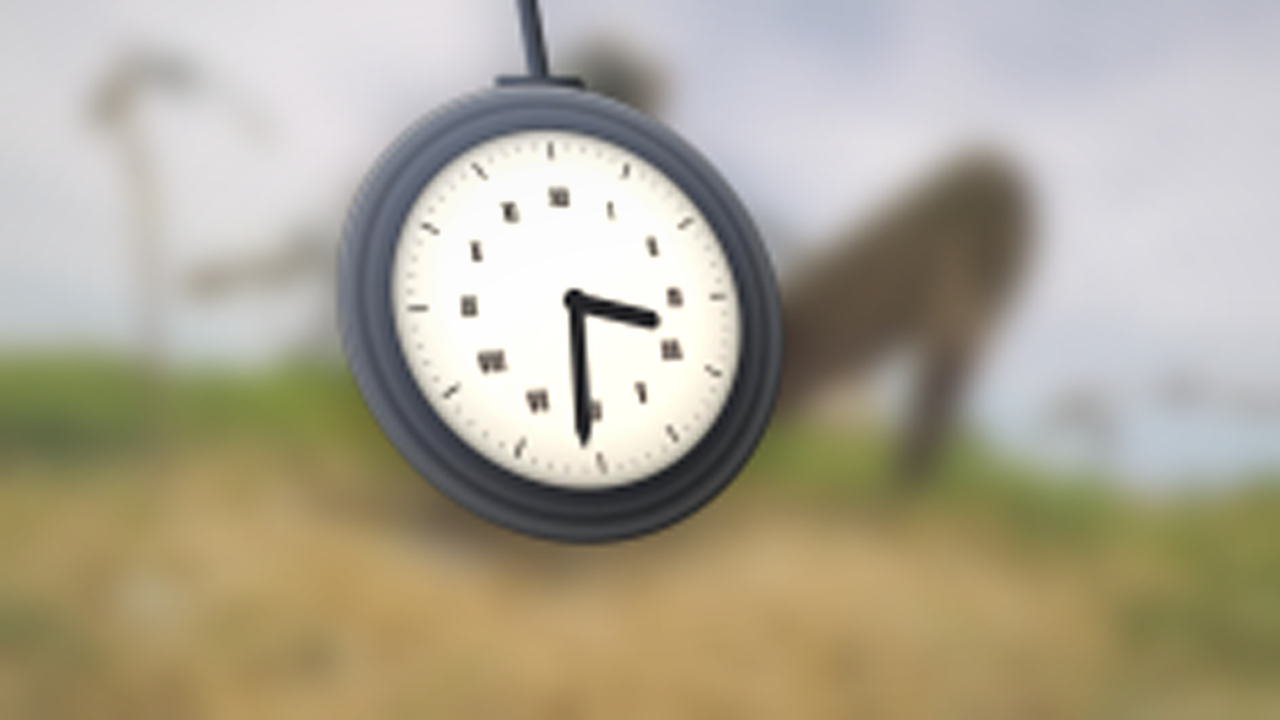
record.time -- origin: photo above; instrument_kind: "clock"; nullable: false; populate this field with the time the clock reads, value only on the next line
3:31
